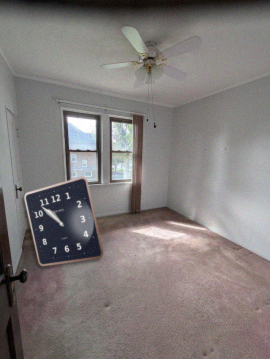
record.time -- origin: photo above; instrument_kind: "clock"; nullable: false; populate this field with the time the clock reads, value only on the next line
10:53
